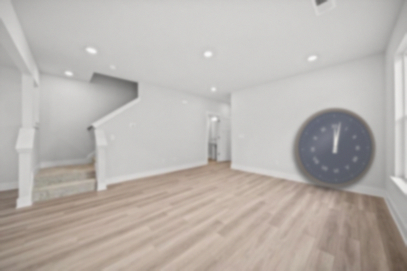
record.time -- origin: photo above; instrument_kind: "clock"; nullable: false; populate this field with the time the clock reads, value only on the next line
12:02
